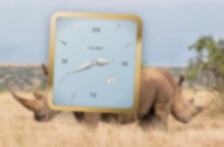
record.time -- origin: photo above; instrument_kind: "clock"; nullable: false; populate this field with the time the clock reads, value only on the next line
2:41
